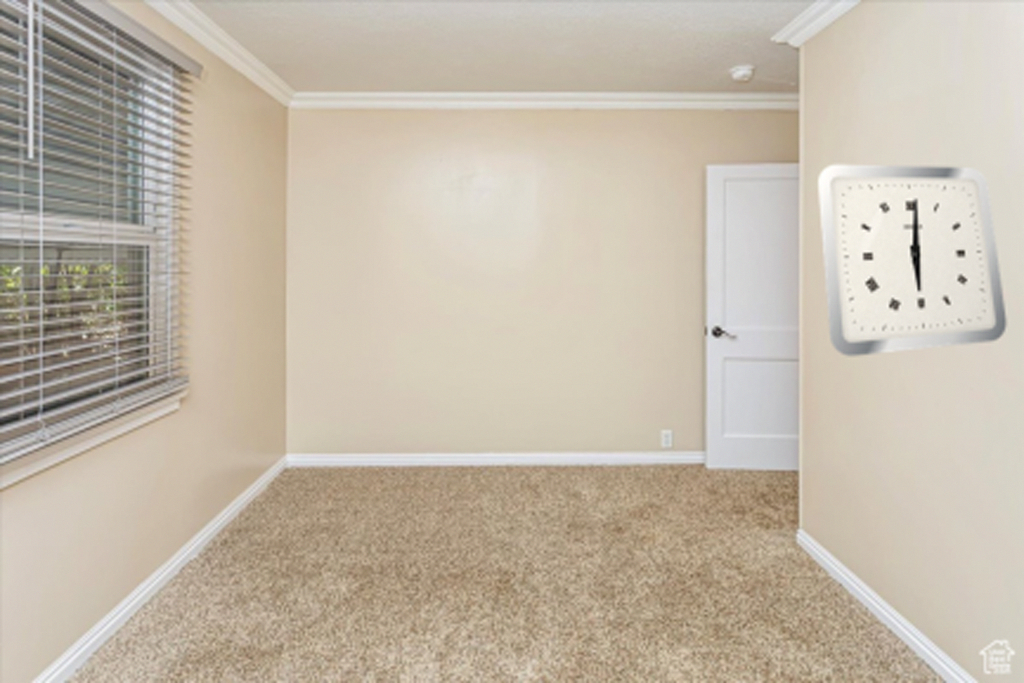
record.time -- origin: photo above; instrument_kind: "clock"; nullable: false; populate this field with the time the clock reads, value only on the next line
6:01
